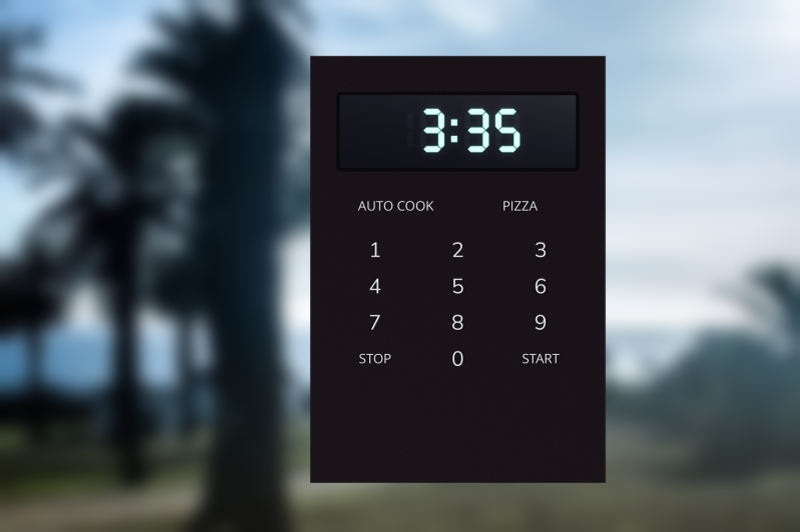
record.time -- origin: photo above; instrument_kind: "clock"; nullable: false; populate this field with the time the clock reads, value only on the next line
3:35
